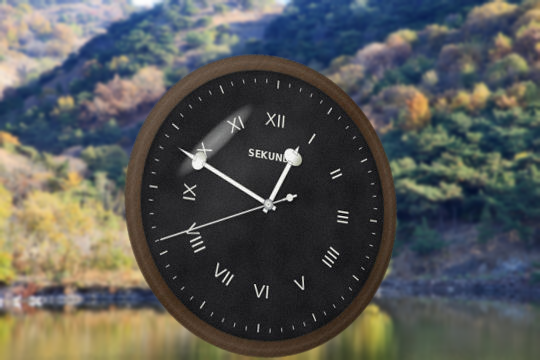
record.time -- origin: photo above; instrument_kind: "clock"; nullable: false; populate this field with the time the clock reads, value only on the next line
12:48:41
